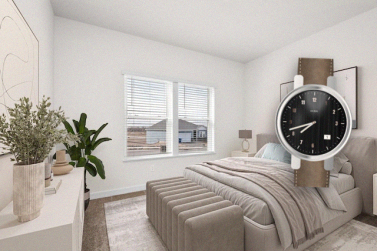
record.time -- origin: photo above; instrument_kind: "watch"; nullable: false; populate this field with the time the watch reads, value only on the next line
7:42
